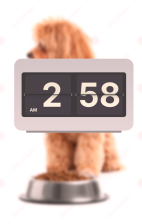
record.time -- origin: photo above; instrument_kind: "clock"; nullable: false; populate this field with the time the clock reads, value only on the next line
2:58
